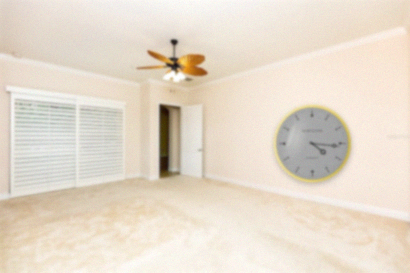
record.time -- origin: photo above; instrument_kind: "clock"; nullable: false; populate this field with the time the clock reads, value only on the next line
4:16
